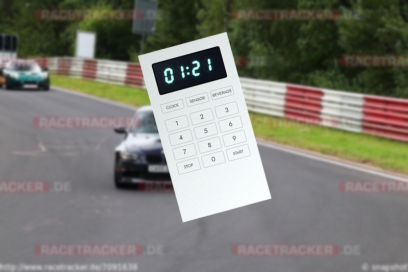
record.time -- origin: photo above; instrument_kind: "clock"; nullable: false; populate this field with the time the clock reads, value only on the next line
1:21
